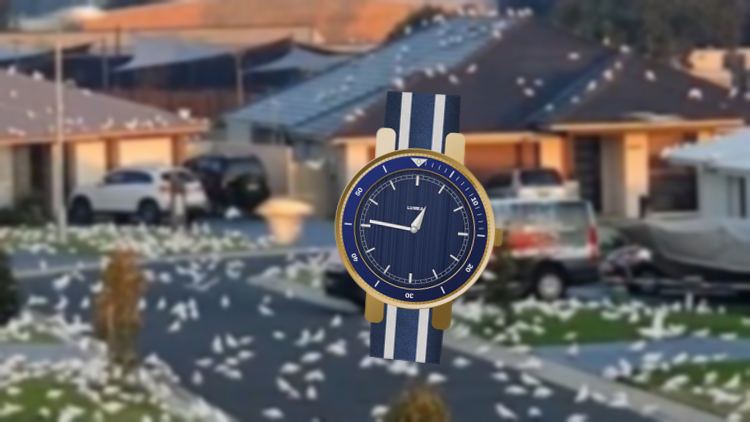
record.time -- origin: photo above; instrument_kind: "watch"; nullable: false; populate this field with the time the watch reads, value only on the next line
12:46
